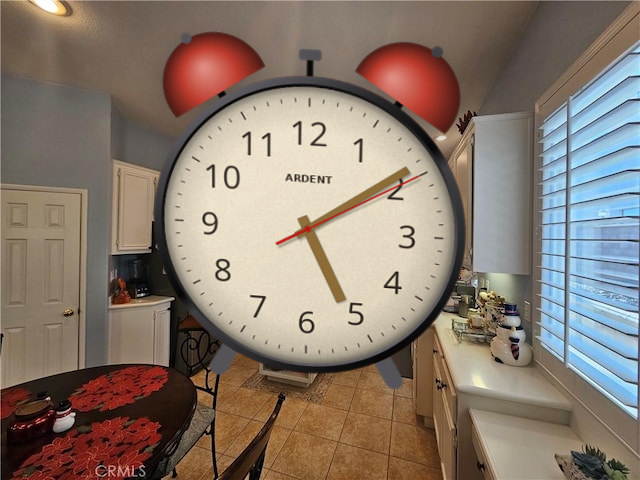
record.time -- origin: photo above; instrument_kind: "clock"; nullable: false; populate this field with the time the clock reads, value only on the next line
5:09:10
